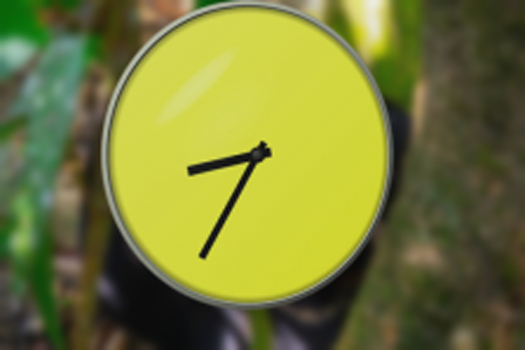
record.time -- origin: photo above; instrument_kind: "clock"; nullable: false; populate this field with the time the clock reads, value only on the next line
8:35
